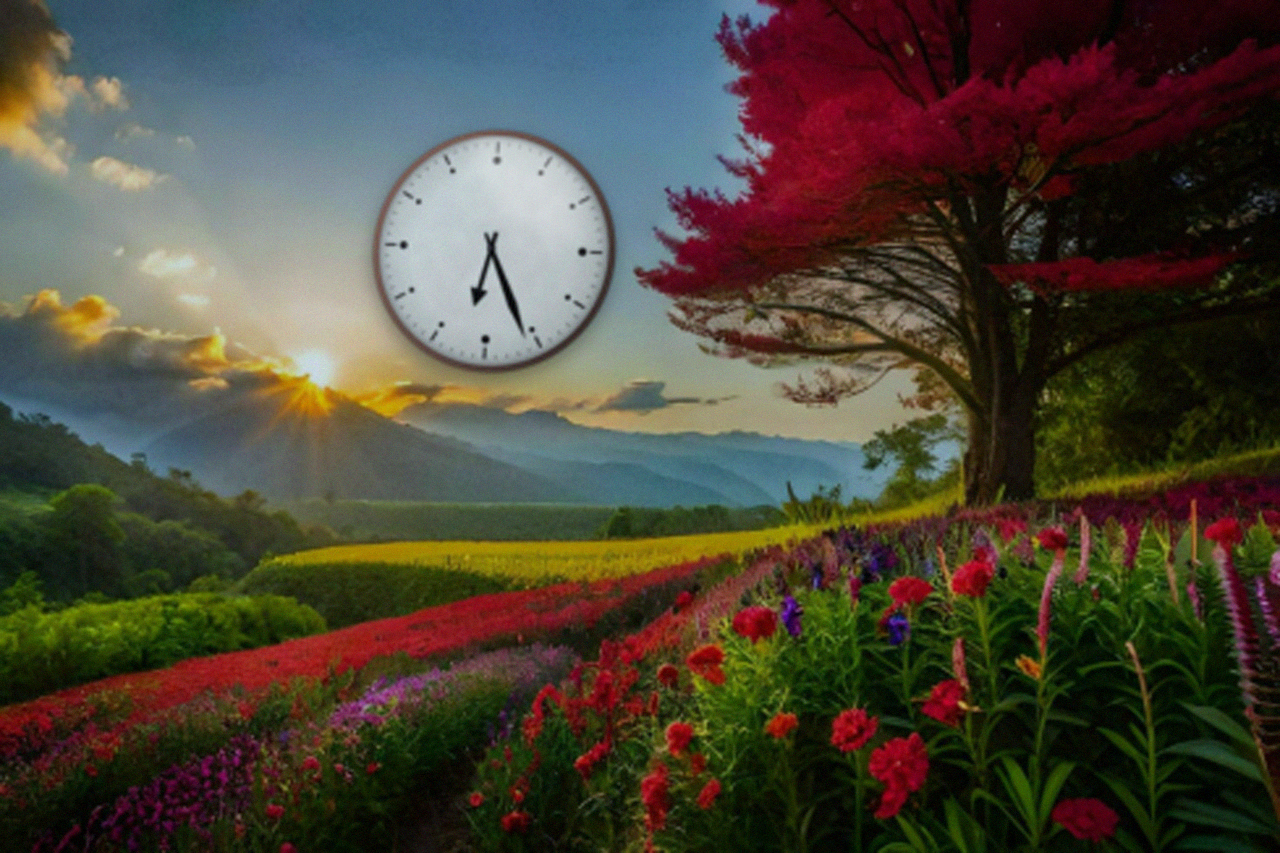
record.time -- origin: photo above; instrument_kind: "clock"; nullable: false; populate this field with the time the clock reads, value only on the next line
6:26
